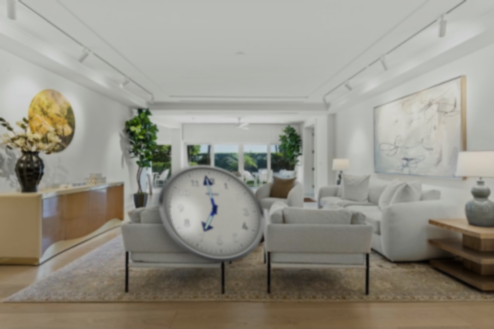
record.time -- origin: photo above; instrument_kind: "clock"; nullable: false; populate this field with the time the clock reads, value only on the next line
6:59
